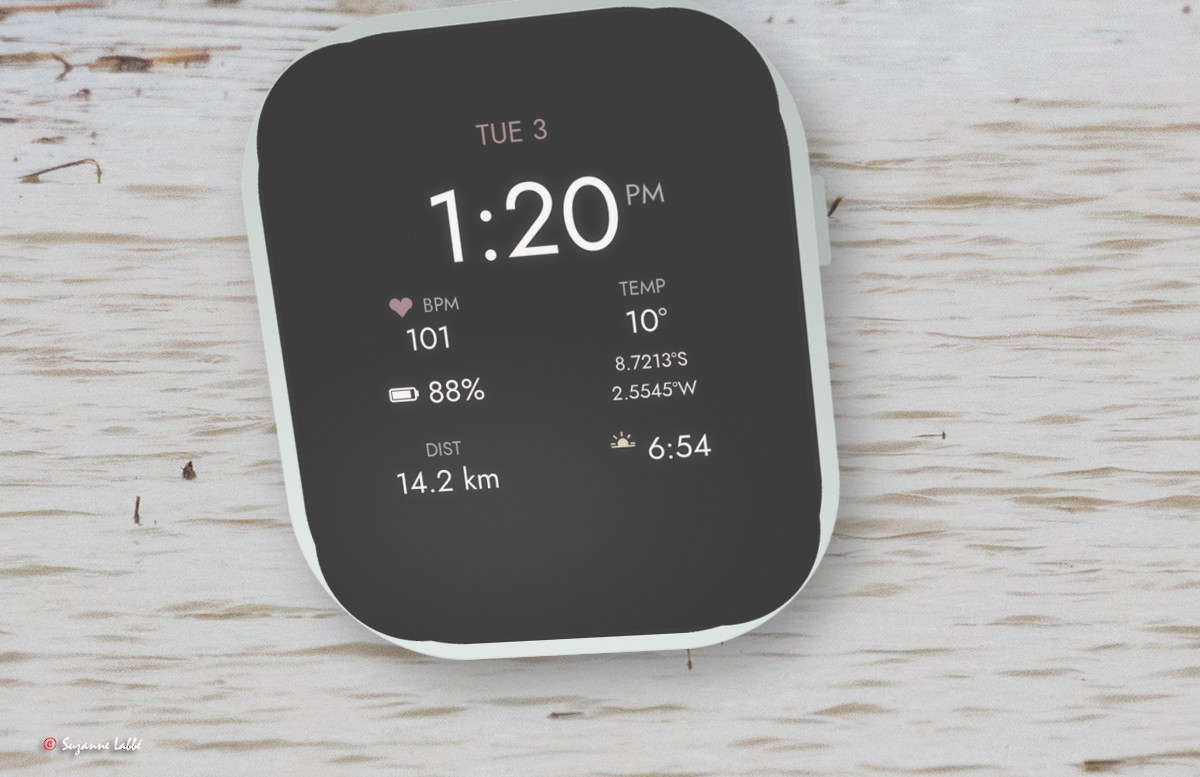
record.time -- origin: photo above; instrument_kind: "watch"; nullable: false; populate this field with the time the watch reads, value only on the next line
1:20
